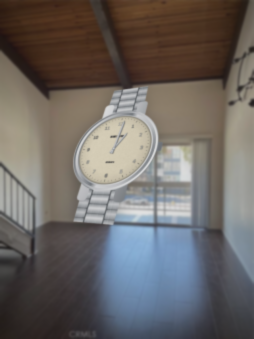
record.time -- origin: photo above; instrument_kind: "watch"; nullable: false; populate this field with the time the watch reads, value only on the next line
1:01
